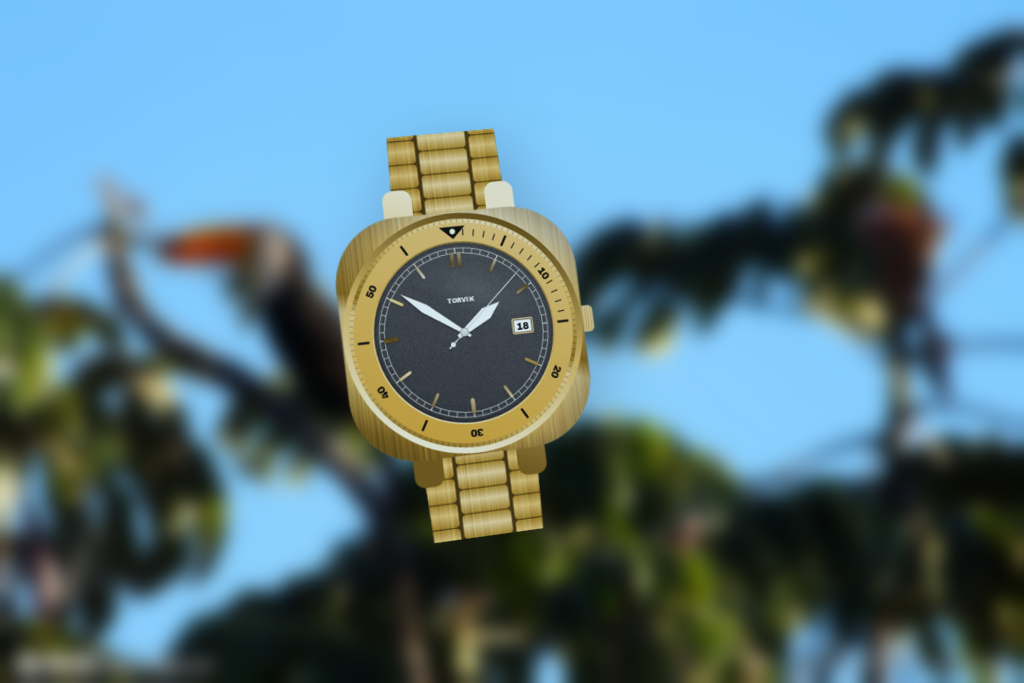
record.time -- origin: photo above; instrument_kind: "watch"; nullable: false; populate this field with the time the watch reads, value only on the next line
1:51:08
